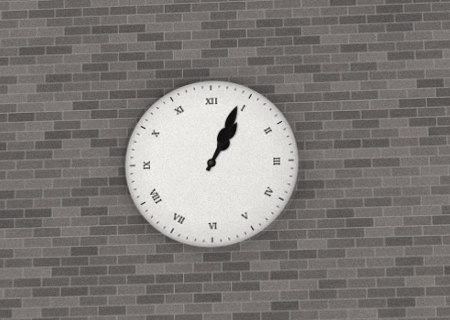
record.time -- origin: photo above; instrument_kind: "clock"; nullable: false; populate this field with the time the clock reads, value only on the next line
1:04
